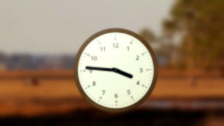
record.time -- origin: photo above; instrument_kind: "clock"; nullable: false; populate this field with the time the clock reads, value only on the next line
3:46
